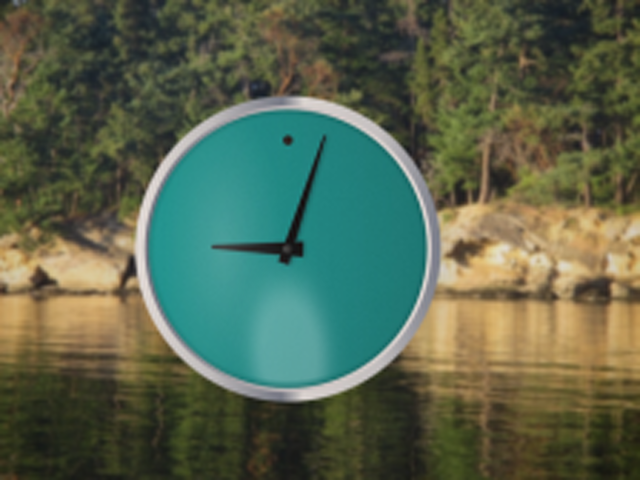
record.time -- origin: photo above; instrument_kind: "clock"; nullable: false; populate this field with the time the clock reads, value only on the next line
9:03
